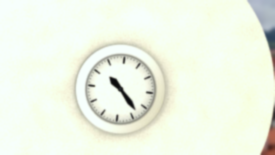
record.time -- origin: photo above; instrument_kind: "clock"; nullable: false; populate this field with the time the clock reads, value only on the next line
10:23
